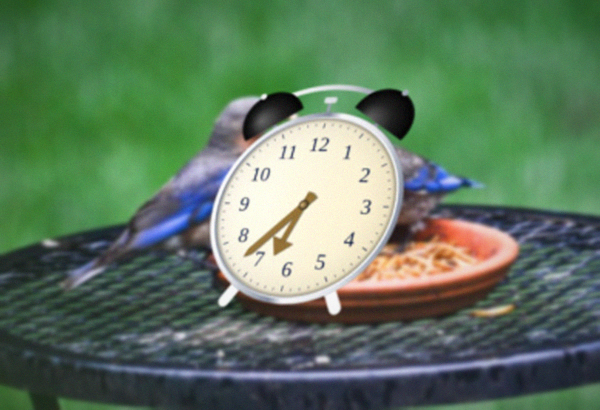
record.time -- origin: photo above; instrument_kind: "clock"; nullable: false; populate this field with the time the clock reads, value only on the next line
6:37
